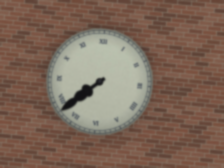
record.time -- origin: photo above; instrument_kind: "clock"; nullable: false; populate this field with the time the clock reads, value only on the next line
7:38
